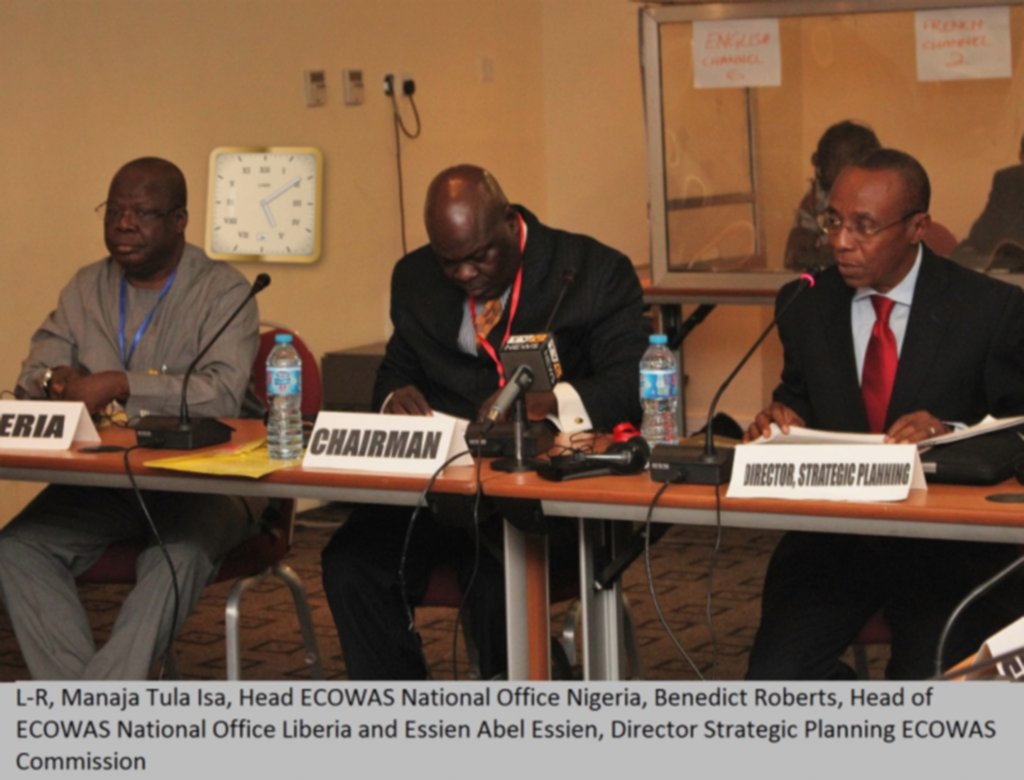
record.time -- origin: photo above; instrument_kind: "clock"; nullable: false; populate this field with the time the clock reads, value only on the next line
5:09
